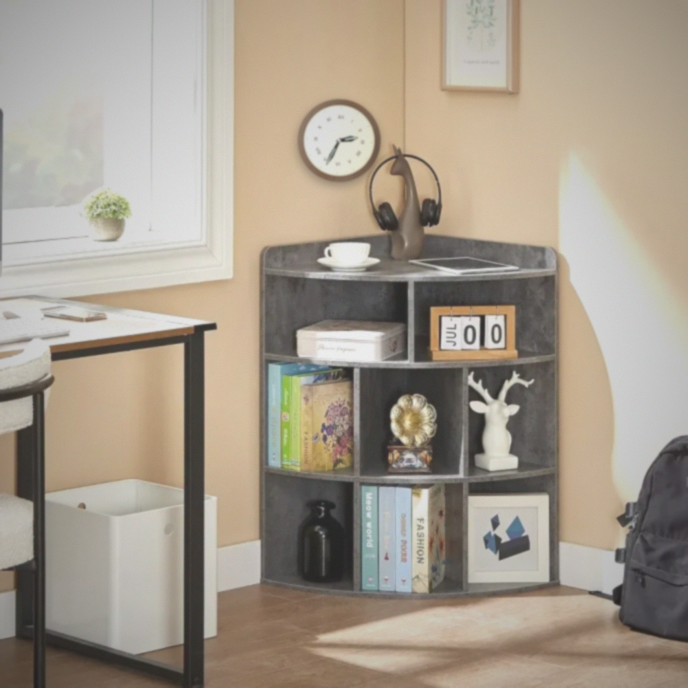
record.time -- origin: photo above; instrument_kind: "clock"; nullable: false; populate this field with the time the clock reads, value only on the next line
2:34
